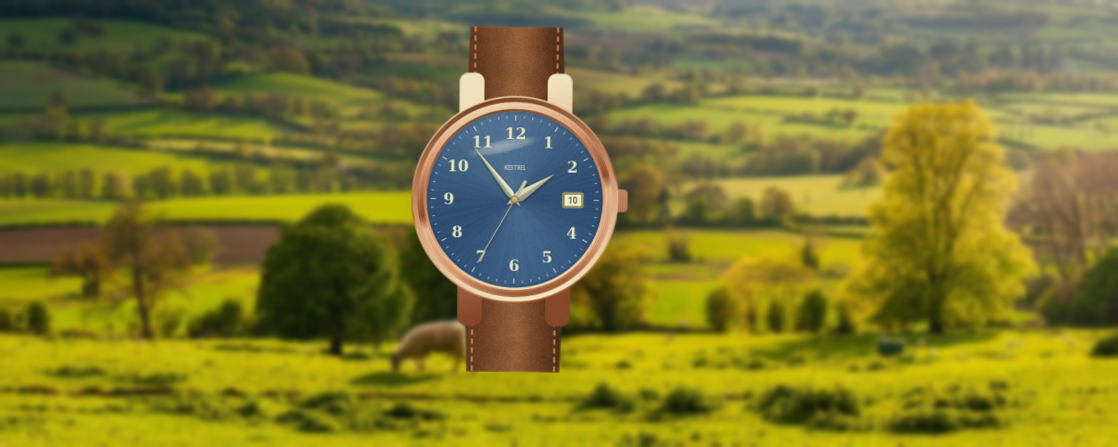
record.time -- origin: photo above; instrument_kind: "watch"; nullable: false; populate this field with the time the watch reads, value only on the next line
1:53:35
